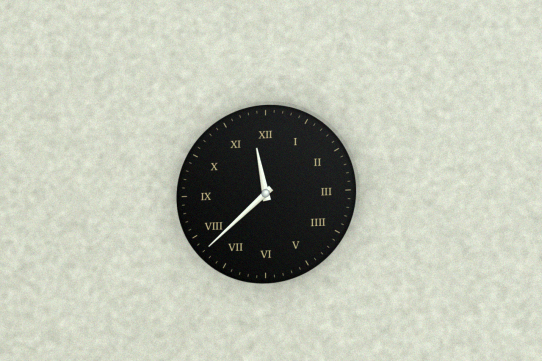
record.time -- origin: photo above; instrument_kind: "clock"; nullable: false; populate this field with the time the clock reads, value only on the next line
11:38
